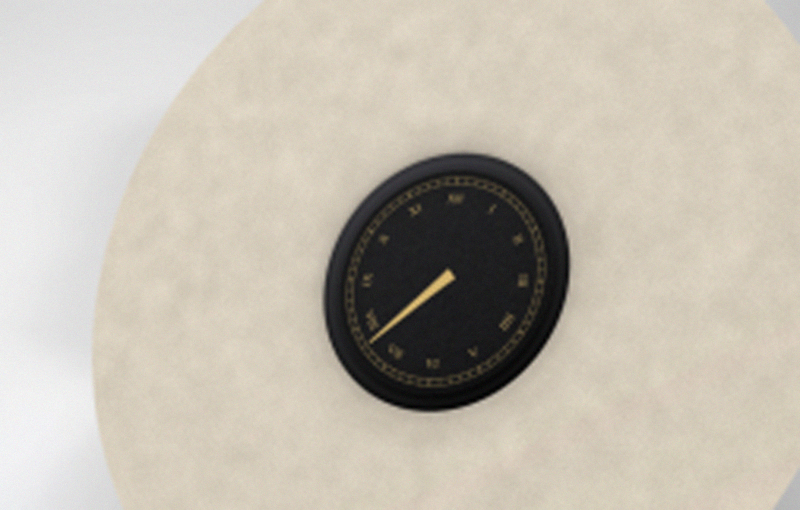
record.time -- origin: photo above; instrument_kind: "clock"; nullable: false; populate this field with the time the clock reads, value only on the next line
7:38
